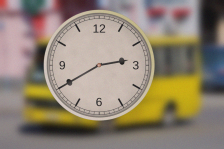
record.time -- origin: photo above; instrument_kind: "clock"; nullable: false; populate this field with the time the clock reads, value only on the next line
2:40
